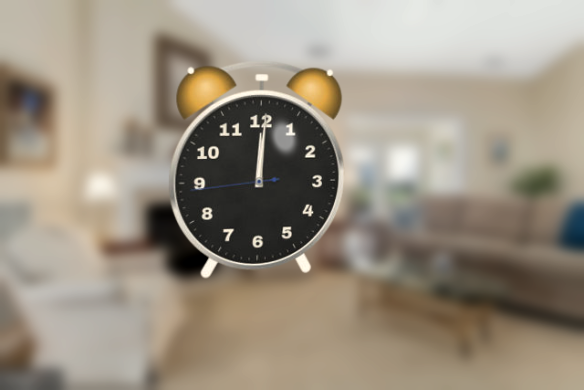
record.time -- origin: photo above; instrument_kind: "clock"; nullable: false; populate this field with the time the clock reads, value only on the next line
12:00:44
